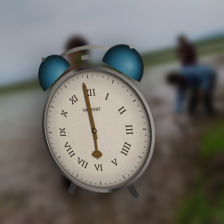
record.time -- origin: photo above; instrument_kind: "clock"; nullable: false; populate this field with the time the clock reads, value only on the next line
5:59
